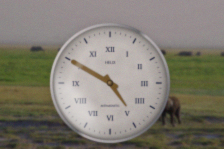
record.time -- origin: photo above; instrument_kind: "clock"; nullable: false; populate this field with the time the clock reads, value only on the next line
4:50
